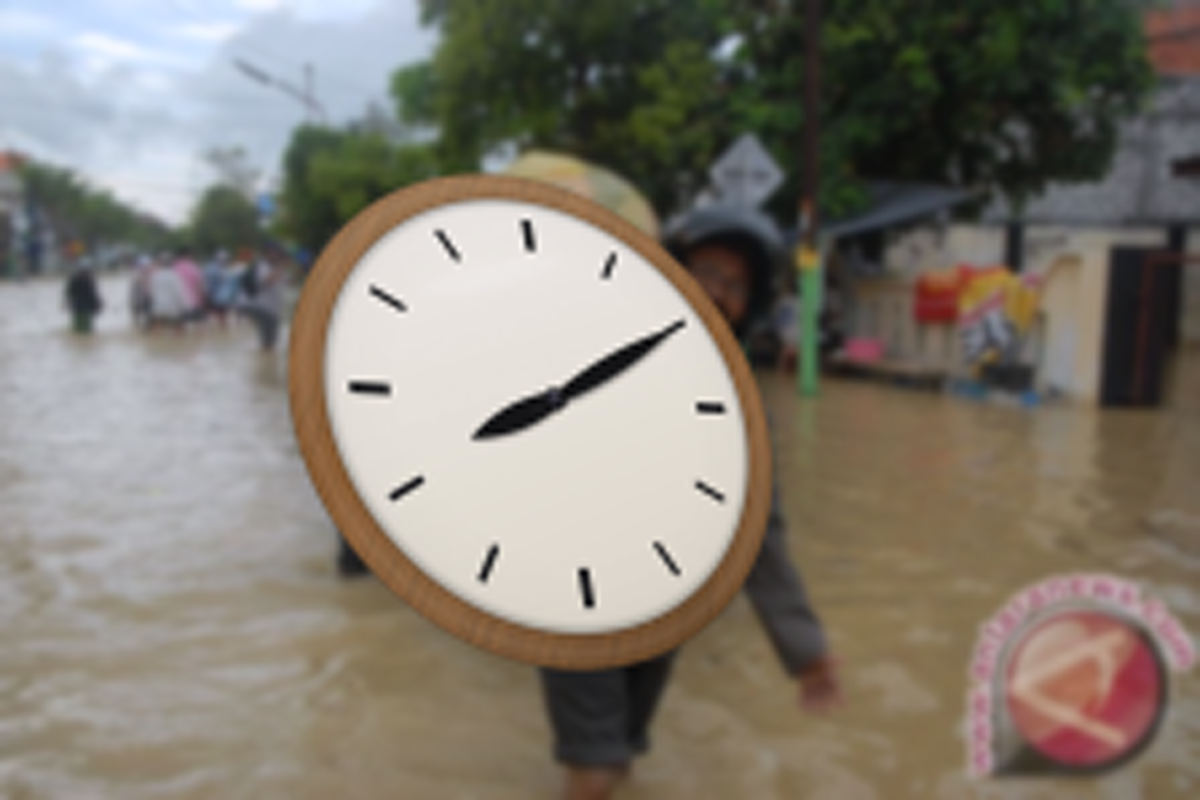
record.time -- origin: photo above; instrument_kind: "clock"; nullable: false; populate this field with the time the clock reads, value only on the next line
8:10
